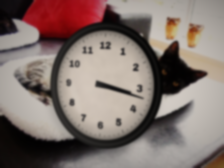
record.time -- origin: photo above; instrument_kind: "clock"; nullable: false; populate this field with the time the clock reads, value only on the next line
3:17
